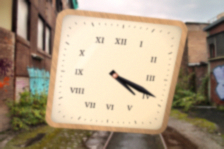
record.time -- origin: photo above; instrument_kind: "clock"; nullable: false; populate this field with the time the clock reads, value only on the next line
4:19
